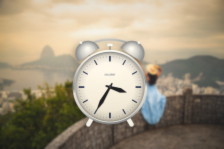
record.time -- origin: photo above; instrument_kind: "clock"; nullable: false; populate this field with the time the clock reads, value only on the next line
3:35
